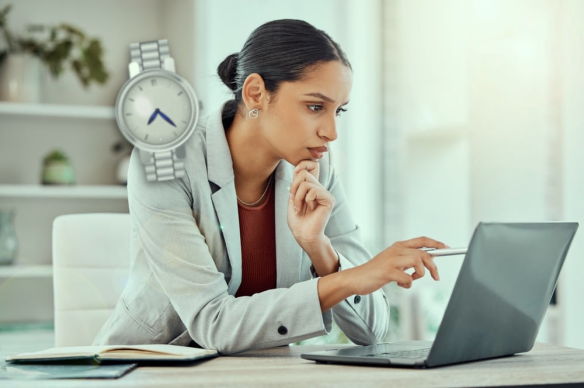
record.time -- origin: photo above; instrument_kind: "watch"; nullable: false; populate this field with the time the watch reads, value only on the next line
7:23
